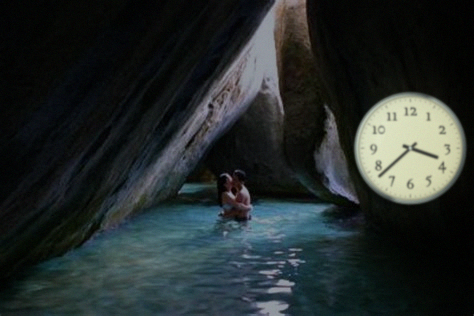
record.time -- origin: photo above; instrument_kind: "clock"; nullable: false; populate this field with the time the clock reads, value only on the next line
3:38
